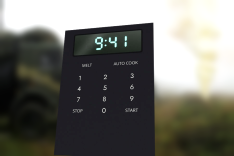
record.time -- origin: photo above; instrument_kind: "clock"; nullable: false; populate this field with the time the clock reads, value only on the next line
9:41
